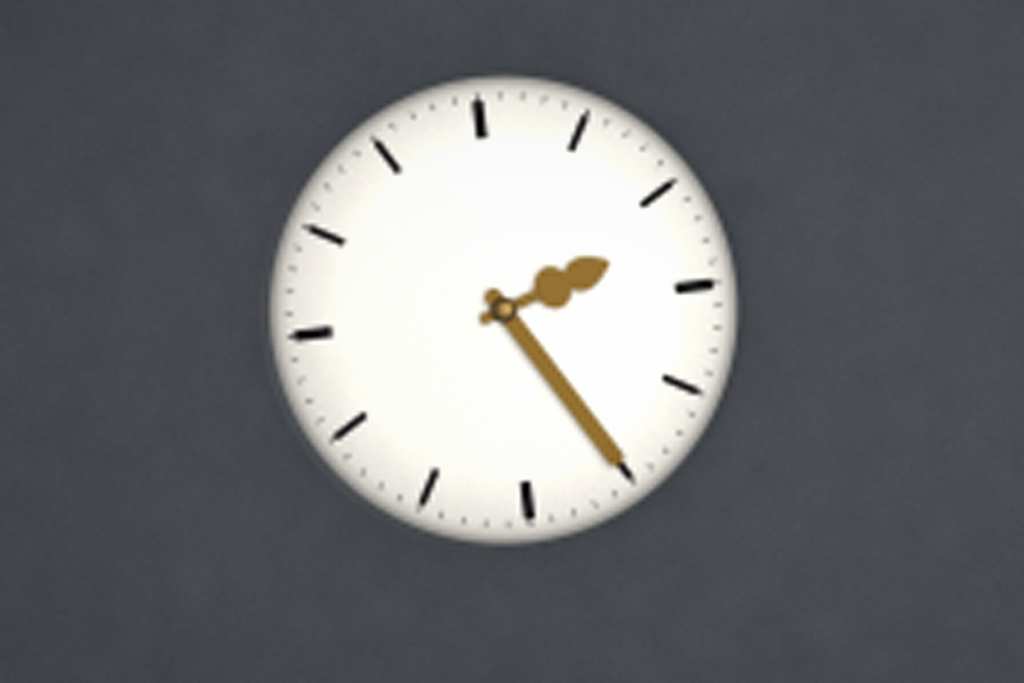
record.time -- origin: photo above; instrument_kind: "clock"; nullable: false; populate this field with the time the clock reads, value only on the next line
2:25
